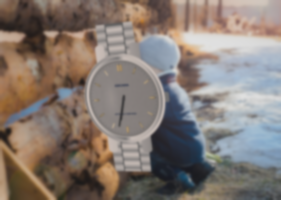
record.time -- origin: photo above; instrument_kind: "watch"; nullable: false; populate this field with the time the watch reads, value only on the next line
6:33
